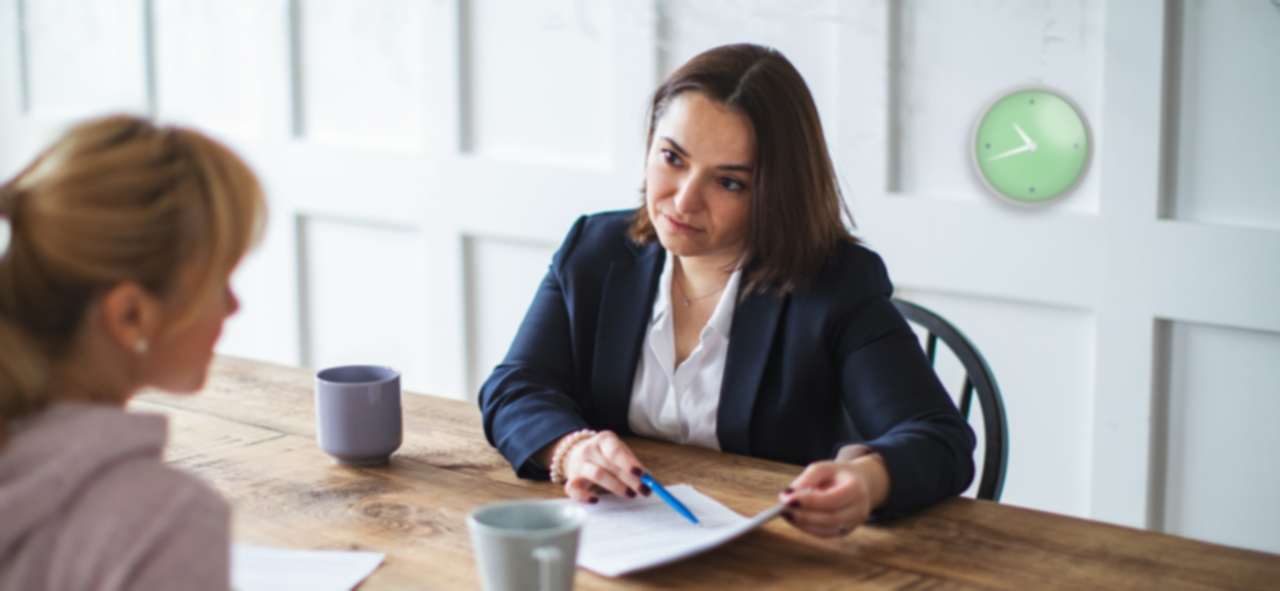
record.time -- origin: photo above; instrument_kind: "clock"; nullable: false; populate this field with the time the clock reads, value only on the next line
10:42
